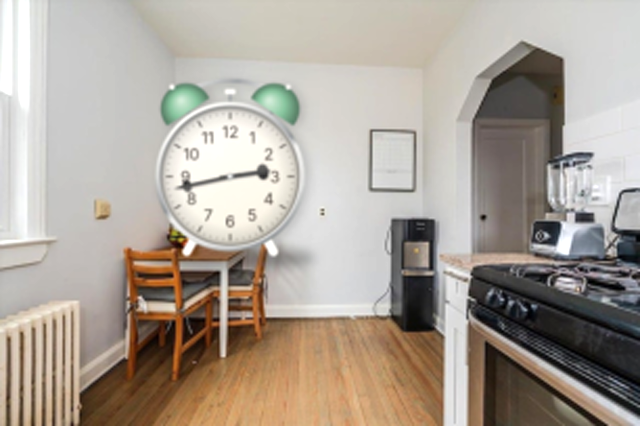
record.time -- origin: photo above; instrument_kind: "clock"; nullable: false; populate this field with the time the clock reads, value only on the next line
2:43
